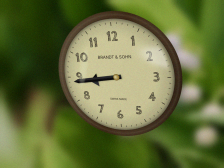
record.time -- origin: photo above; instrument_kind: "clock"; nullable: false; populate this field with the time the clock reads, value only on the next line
8:44
